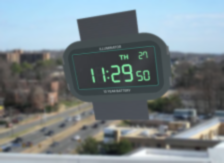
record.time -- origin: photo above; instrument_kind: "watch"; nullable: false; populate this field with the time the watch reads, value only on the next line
11:29:50
